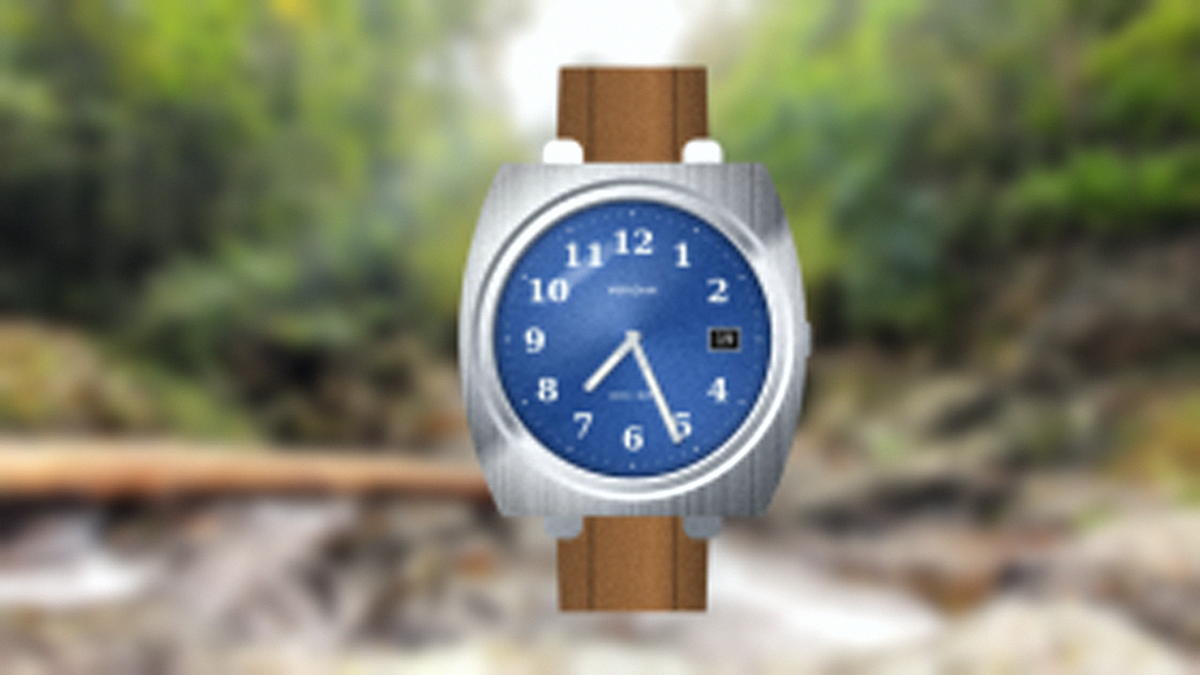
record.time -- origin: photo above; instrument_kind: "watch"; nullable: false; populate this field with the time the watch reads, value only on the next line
7:26
